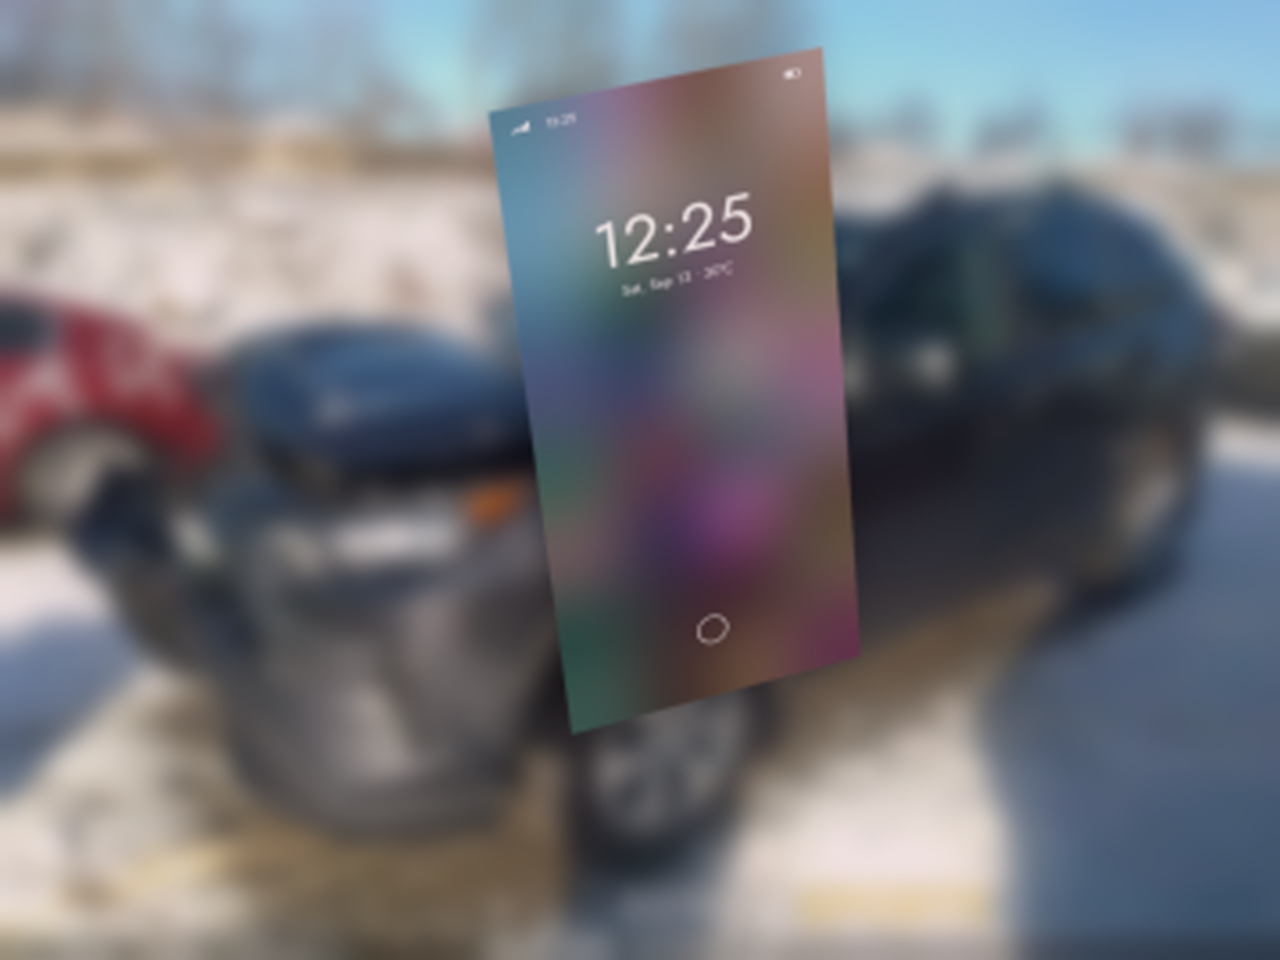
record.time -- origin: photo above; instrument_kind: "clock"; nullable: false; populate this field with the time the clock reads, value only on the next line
12:25
